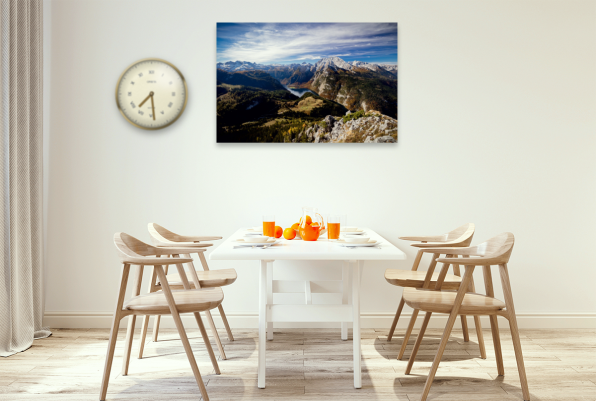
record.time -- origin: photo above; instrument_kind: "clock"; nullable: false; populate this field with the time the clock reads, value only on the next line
7:29
